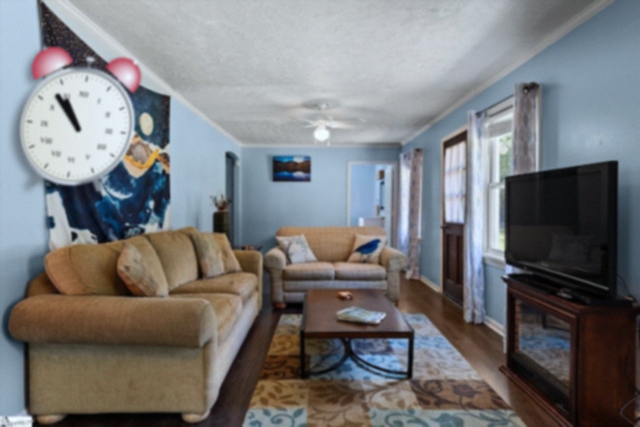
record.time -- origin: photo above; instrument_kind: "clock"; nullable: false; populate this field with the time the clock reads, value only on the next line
10:53
